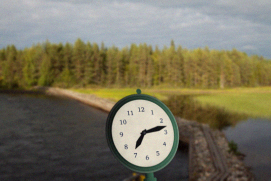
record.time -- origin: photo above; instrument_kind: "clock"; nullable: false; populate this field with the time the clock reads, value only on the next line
7:13
